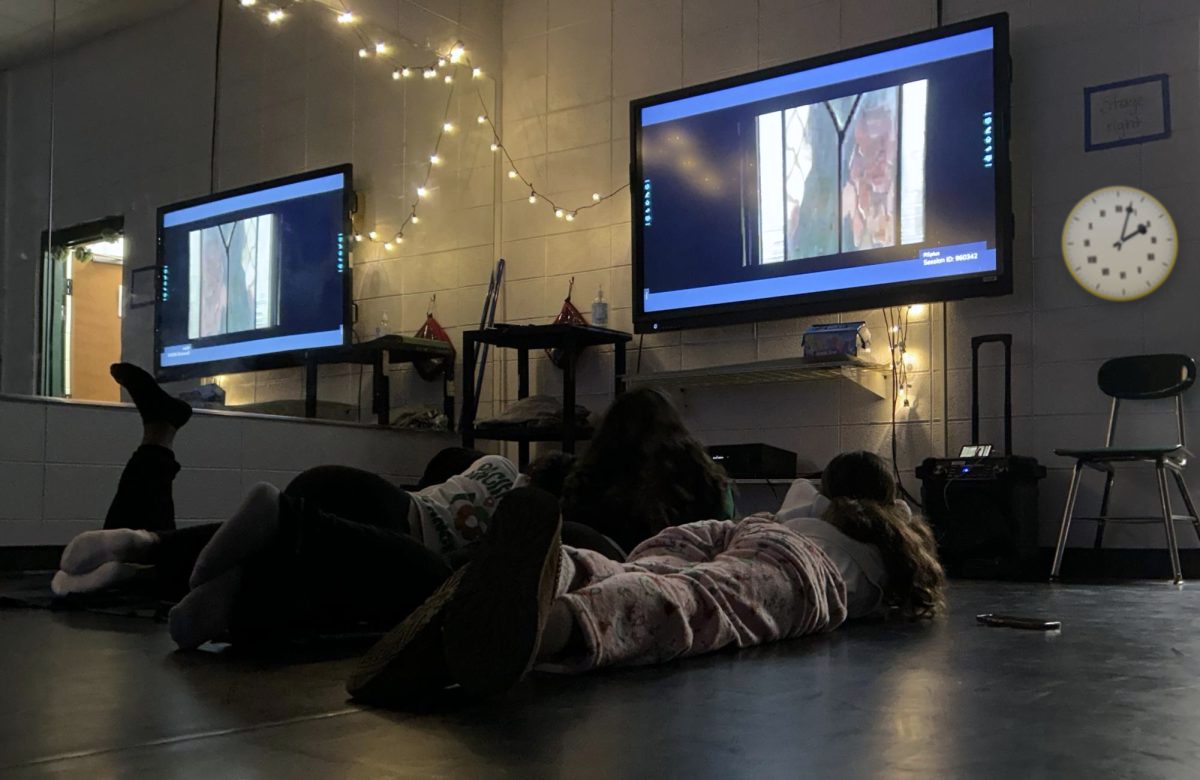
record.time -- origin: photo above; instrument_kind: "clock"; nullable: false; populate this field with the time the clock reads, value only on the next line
2:03
